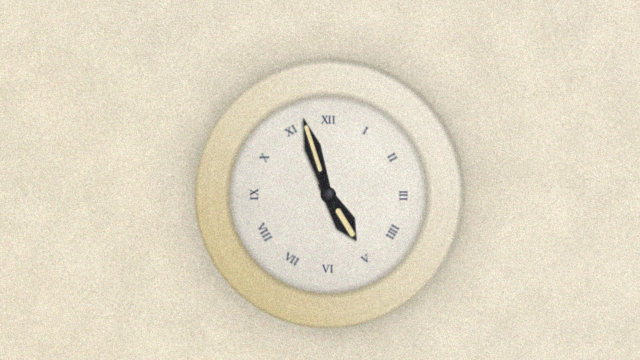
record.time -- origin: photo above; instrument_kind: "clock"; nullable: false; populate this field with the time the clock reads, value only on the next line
4:57
